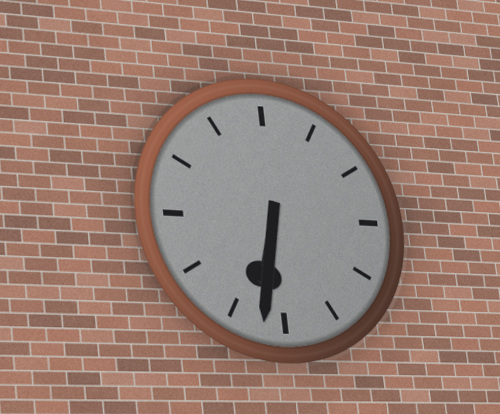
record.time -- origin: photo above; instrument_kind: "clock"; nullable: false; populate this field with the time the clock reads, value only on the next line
6:32
